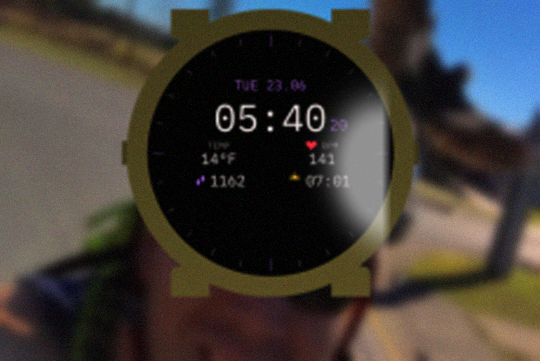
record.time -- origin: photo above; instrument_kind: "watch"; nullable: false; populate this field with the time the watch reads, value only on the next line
5:40
